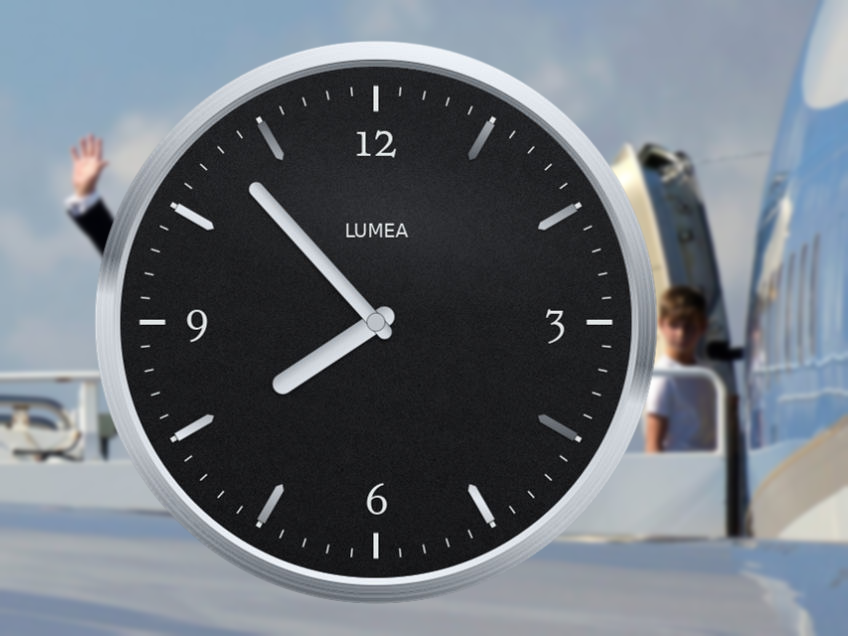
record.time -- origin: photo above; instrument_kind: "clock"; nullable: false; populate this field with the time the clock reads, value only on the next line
7:53
